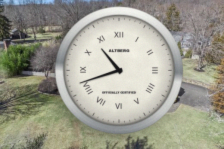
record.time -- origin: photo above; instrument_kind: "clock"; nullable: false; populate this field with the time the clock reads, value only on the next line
10:42
